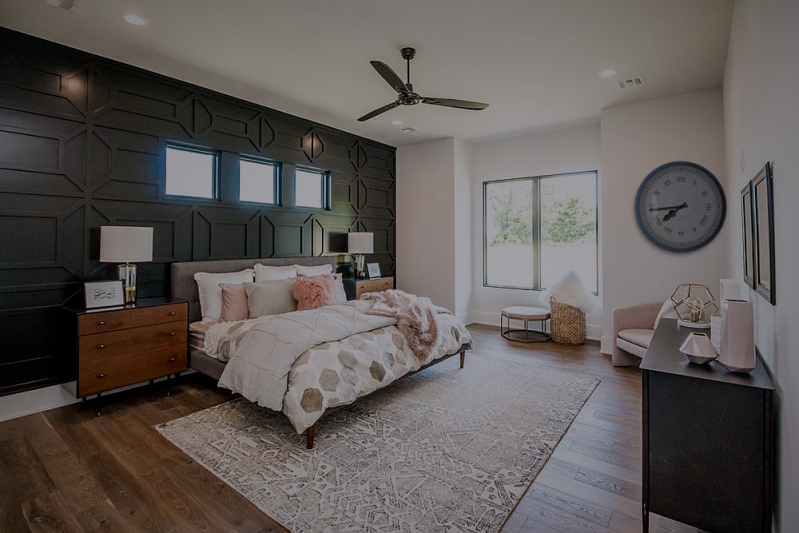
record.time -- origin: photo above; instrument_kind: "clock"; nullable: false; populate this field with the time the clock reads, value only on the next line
7:44
